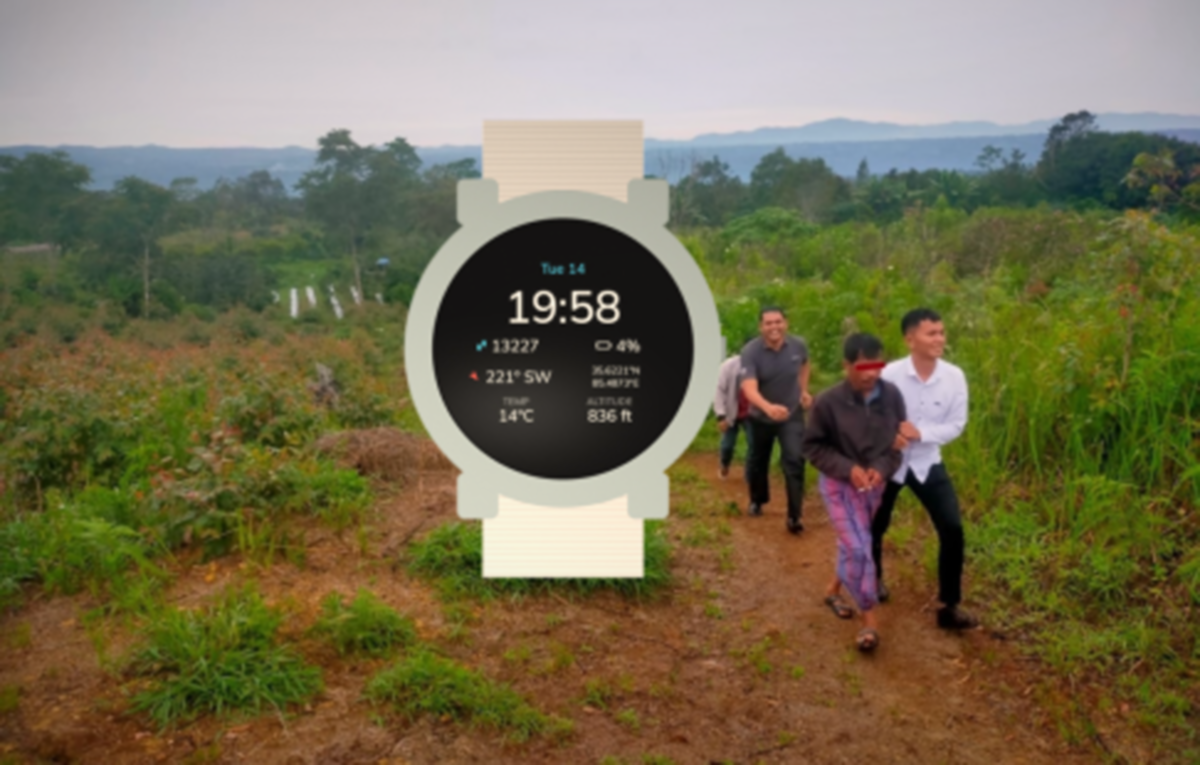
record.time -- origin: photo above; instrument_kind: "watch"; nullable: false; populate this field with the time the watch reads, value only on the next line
19:58
